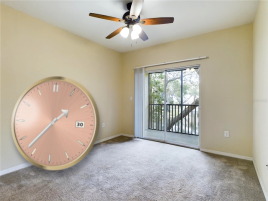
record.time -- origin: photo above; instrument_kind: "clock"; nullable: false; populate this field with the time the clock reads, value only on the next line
1:37
